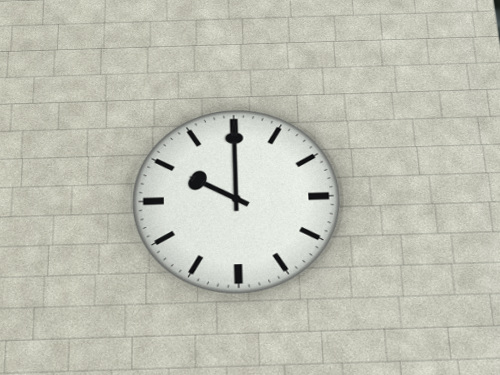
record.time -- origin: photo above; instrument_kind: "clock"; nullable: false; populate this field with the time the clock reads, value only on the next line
10:00
